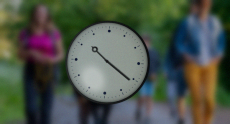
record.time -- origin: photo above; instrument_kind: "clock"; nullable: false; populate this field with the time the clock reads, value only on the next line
10:21
